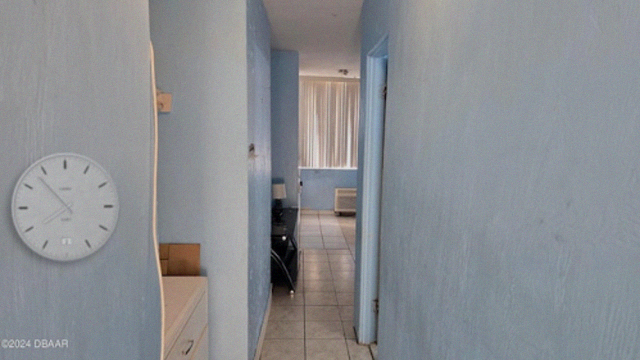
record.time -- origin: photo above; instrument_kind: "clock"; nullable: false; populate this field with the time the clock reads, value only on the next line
7:53
